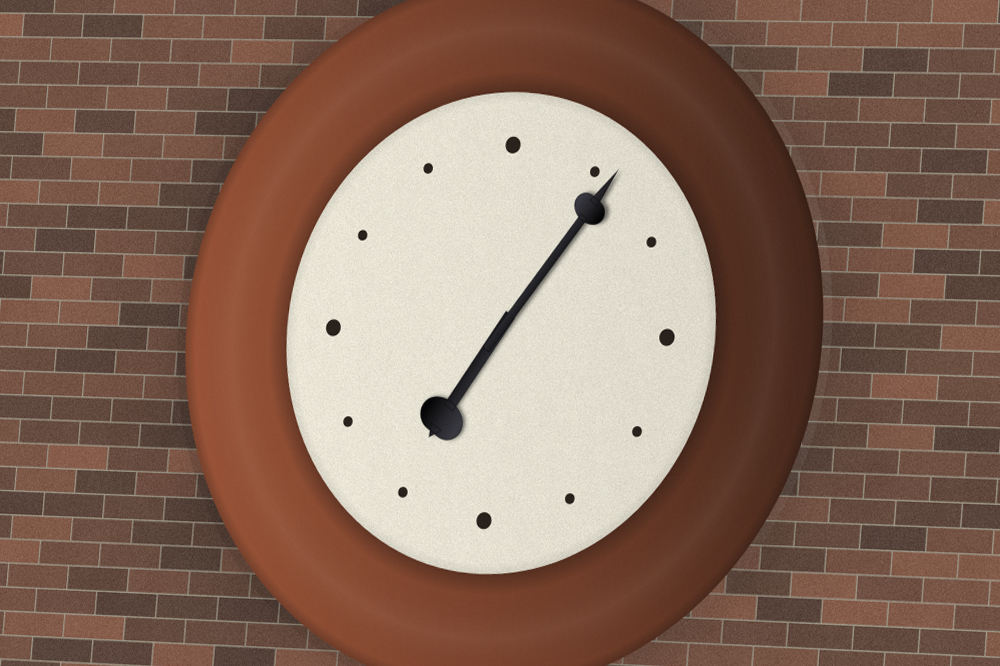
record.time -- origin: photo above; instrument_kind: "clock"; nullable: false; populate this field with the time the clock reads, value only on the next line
7:06
